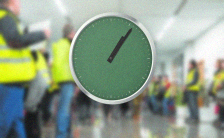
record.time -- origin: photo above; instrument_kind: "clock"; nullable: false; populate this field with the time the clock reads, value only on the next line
1:06
